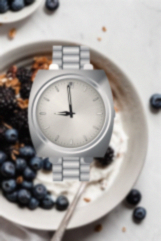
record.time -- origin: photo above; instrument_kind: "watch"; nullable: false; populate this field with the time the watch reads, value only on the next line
8:59
